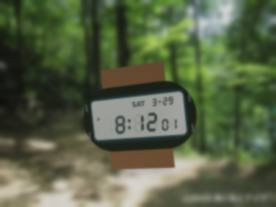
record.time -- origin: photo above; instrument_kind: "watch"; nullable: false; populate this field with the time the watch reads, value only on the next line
8:12:01
